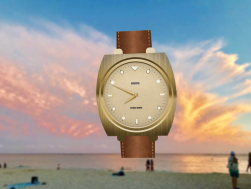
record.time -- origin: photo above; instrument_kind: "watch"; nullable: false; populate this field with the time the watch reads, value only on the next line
7:49
